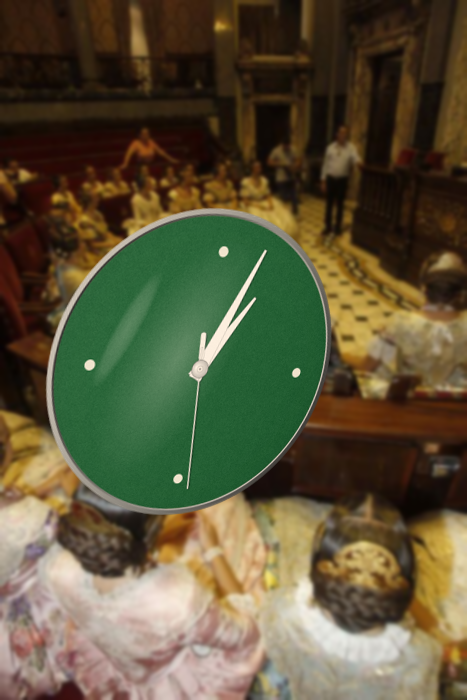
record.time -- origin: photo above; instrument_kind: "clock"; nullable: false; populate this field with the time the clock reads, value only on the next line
1:03:29
